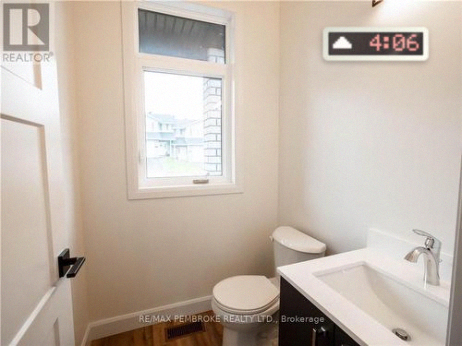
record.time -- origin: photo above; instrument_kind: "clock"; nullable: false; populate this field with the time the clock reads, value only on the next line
4:06
